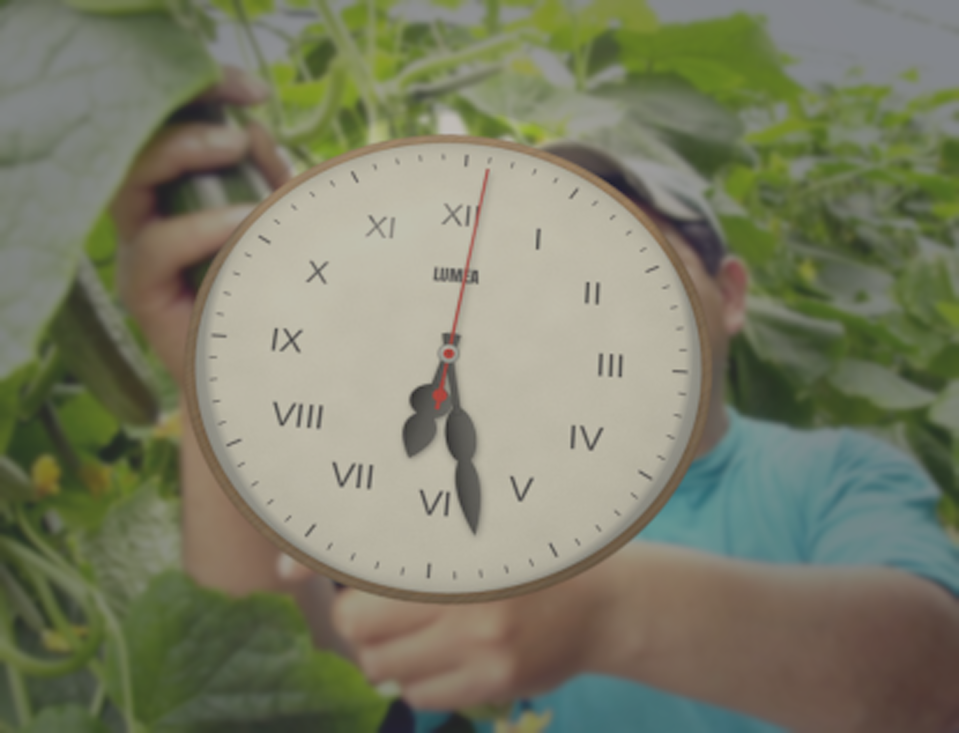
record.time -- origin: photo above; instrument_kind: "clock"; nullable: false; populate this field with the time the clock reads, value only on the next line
6:28:01
